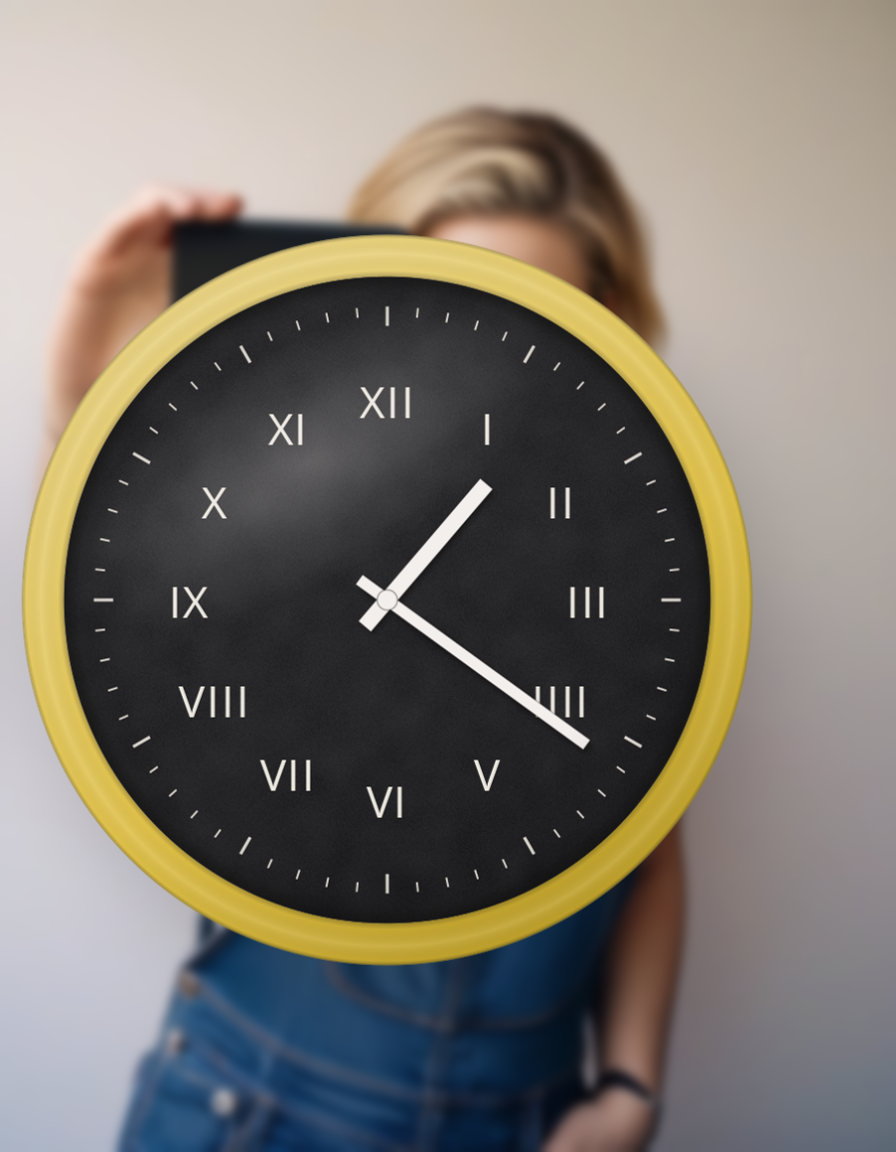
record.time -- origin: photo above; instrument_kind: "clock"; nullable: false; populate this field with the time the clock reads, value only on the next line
1:21
